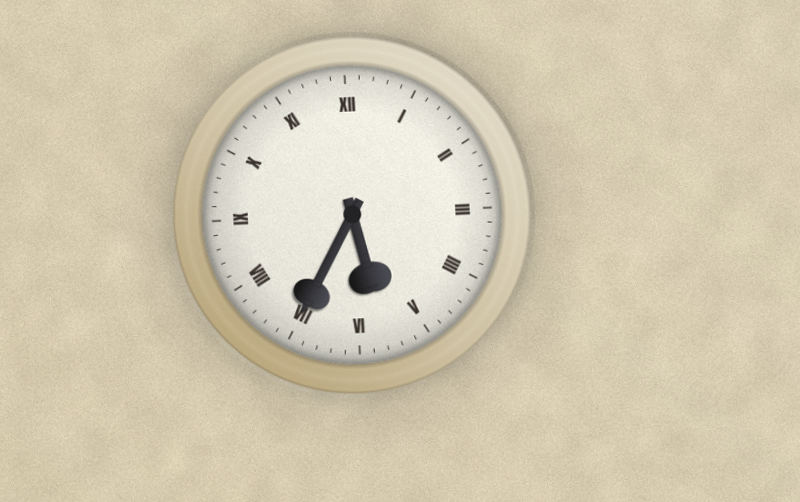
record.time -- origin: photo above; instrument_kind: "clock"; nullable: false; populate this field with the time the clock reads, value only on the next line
5:35
